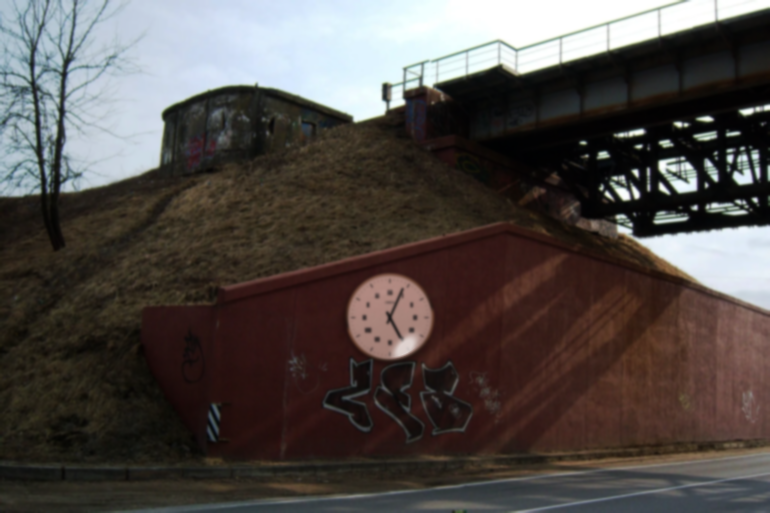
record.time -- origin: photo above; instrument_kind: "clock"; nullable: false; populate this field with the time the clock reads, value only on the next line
5:04
